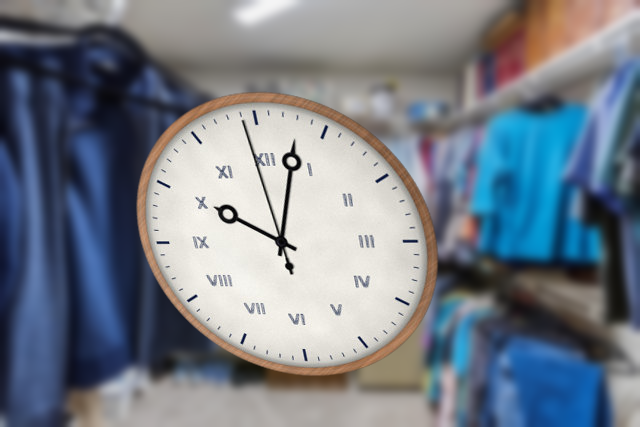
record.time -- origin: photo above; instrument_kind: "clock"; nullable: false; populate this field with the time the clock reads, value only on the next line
10:02:59
